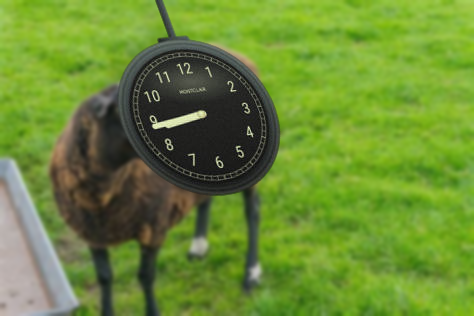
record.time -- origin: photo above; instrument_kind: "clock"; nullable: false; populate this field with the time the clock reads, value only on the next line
8:44
